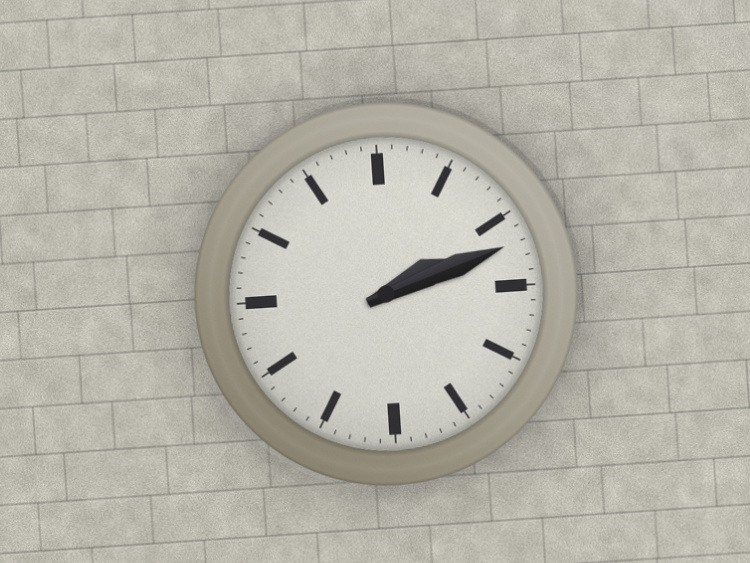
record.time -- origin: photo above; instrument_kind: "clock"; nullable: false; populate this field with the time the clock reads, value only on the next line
2:12
